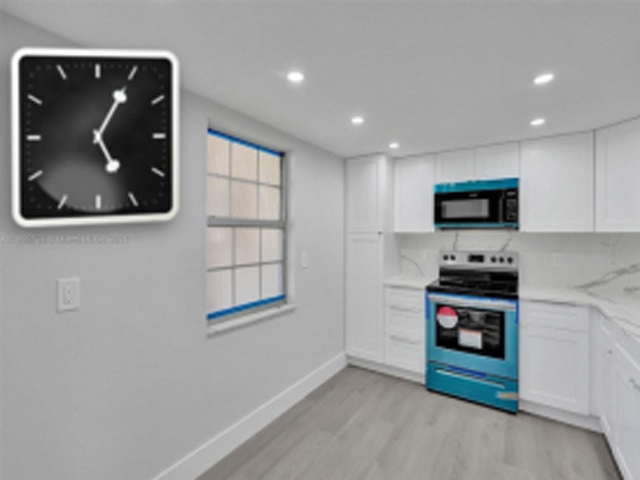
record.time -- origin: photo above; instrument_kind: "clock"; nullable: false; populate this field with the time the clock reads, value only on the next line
5:05
